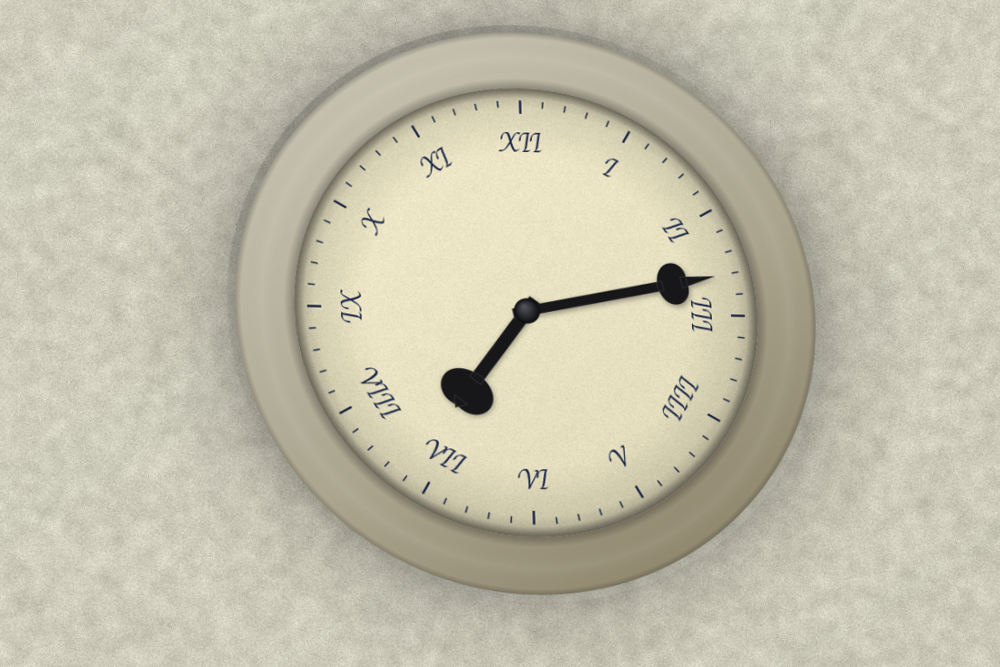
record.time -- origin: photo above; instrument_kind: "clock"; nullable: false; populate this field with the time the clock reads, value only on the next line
7:13
